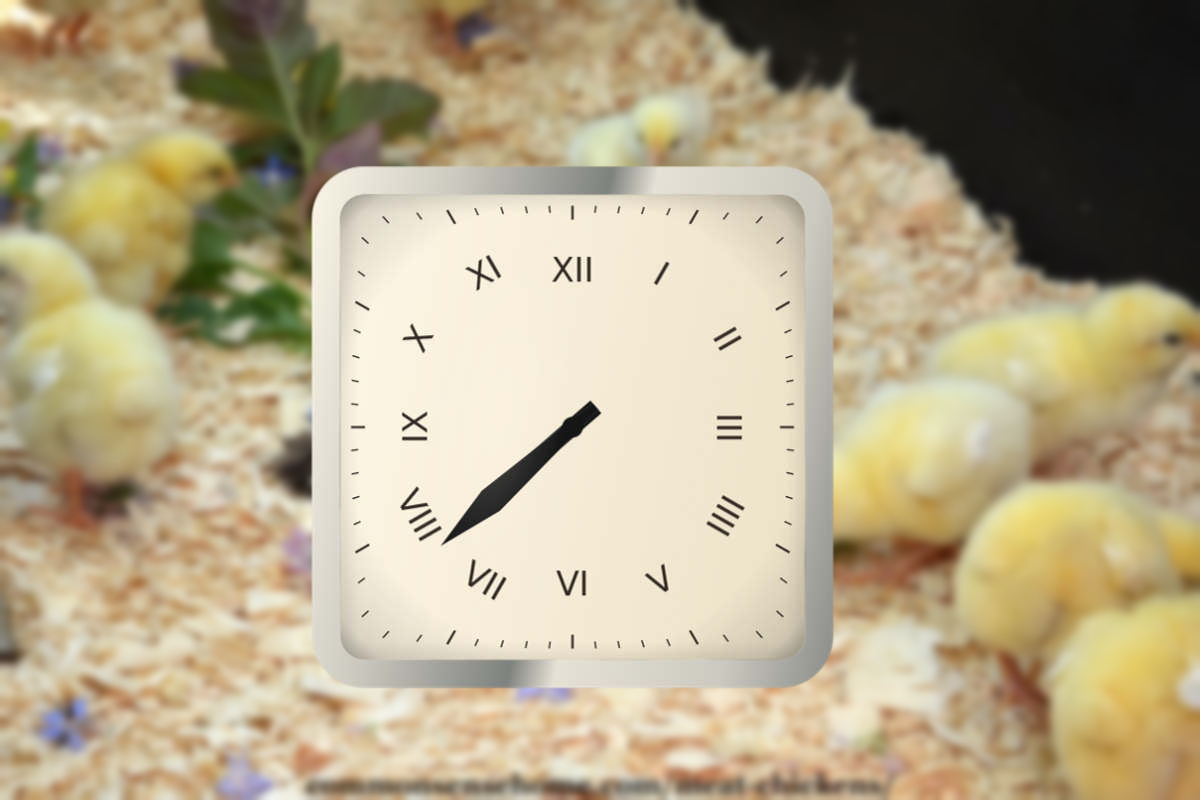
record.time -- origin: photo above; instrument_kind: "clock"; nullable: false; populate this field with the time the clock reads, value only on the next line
7:38
